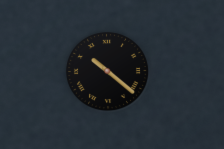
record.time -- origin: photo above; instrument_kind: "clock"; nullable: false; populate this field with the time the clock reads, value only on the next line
10:22
